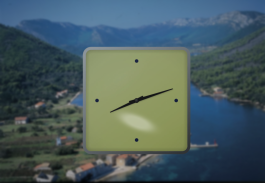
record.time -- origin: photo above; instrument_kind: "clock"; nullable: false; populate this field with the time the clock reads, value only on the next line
8:12
